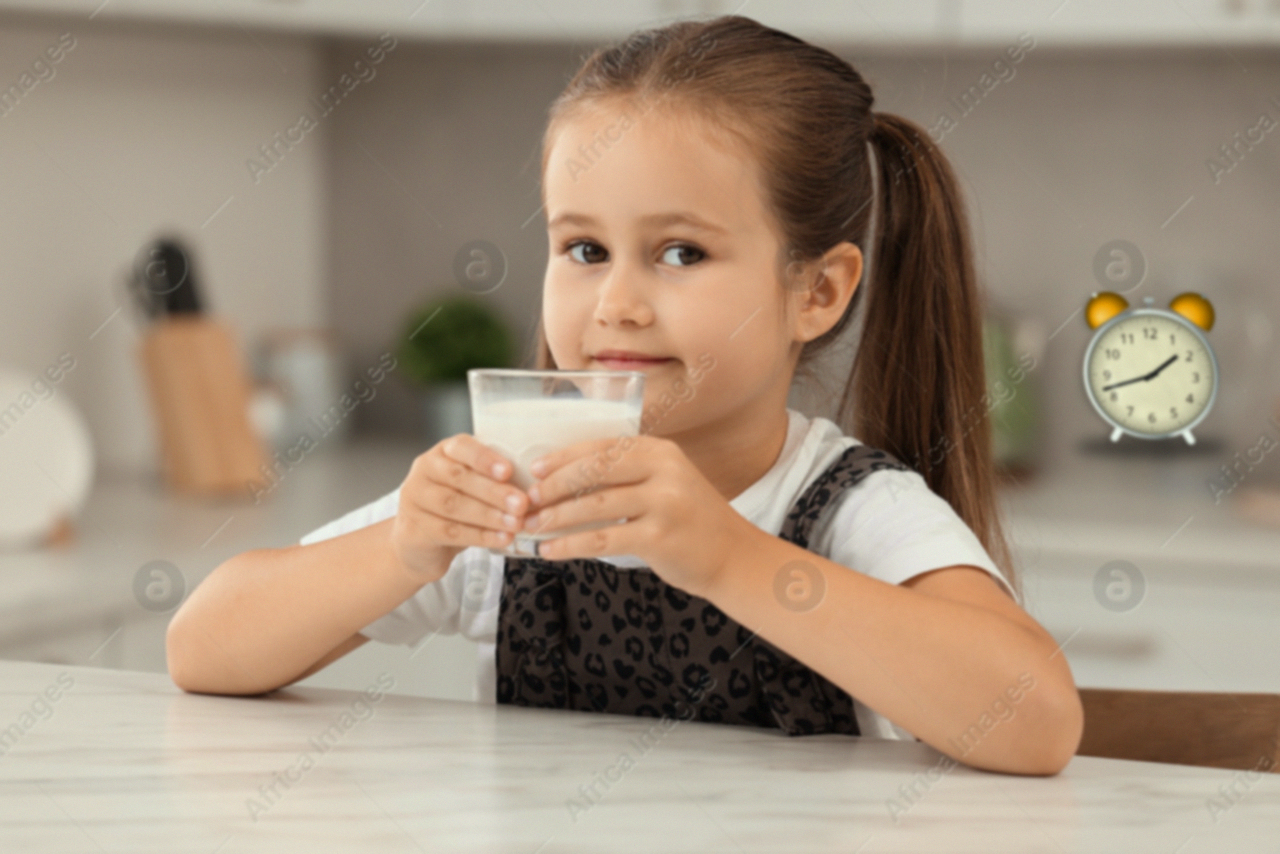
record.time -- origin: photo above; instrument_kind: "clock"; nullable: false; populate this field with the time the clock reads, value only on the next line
1:42
